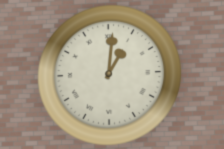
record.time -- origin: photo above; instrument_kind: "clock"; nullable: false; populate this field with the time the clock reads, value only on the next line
1:01
